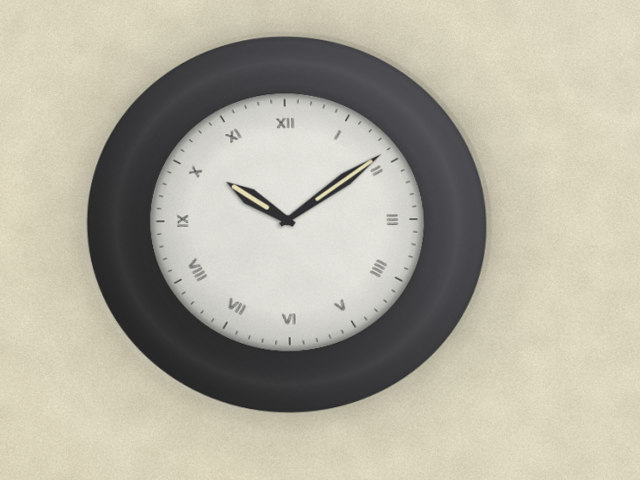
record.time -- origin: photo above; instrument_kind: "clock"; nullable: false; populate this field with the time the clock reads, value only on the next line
10:09
